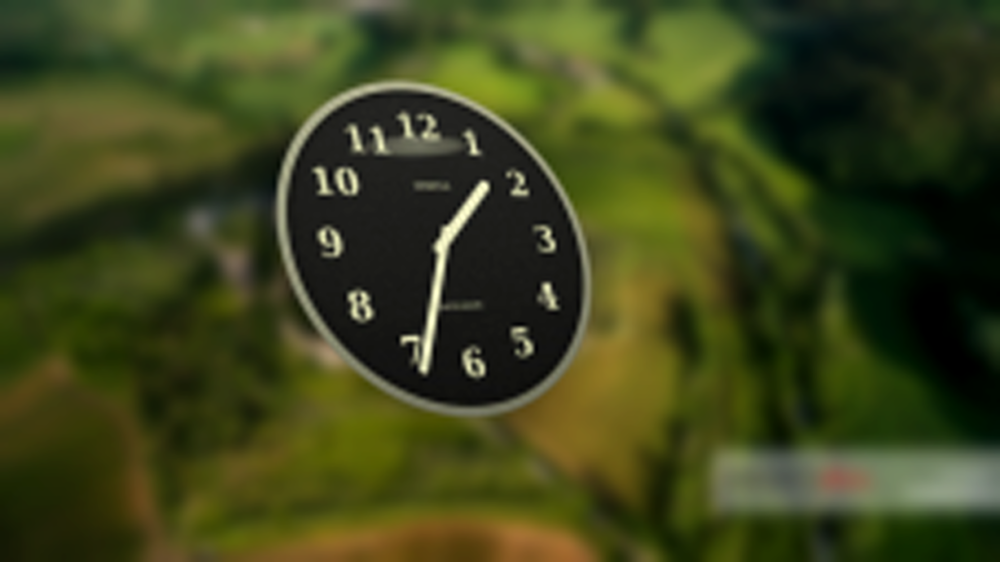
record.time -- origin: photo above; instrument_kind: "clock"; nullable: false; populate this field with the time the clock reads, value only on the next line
1:34
